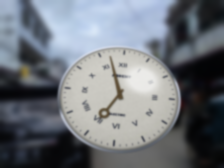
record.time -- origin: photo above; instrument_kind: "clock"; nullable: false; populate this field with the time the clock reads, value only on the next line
6:57
